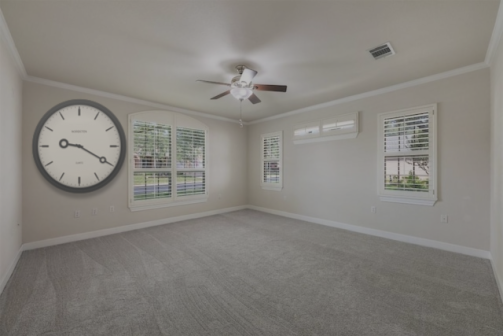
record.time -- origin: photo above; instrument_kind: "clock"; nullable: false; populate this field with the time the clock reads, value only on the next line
9:20
